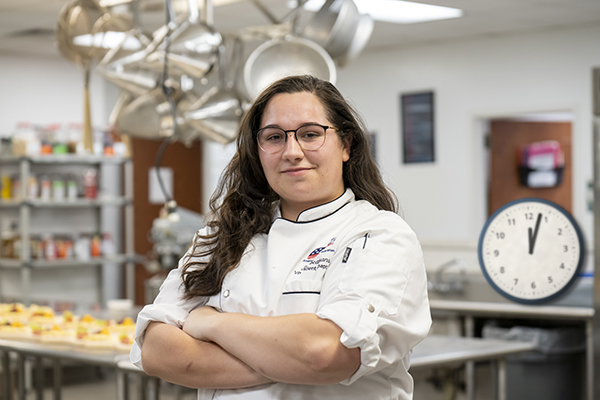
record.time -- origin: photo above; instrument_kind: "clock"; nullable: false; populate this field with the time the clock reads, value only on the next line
12:03
